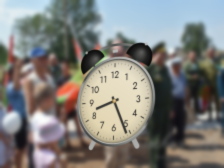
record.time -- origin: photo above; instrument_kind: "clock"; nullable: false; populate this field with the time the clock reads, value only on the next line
8:26
